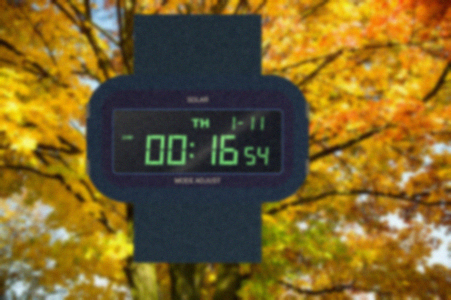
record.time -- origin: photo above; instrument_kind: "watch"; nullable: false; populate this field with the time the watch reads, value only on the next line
0:16:54
